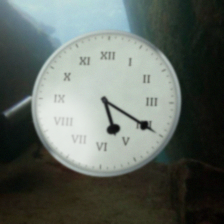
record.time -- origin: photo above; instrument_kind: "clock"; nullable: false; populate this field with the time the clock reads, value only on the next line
5:20
